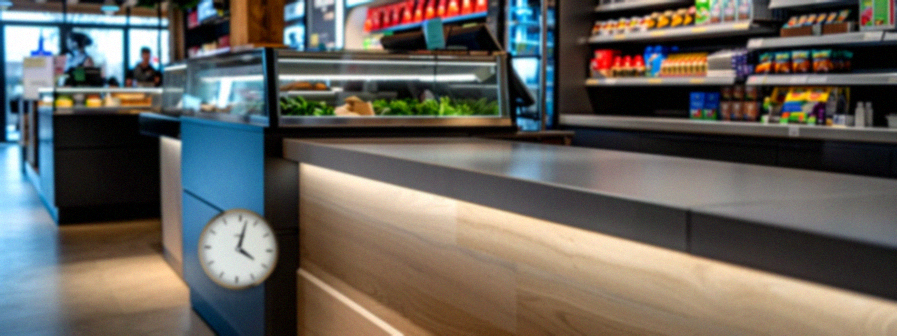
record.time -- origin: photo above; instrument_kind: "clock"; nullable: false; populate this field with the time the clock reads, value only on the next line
4:02
